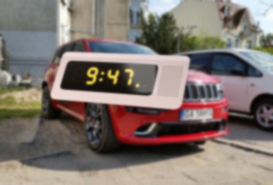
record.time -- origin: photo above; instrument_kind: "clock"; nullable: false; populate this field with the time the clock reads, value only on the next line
9:47
